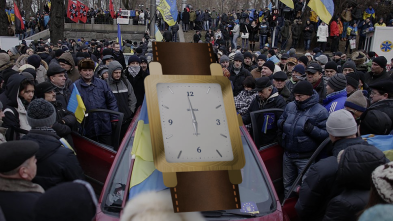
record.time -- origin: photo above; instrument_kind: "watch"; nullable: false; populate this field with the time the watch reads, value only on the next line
5:59
